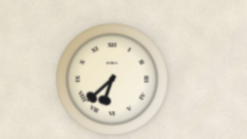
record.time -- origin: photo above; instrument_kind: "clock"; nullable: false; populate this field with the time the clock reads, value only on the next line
6:38
